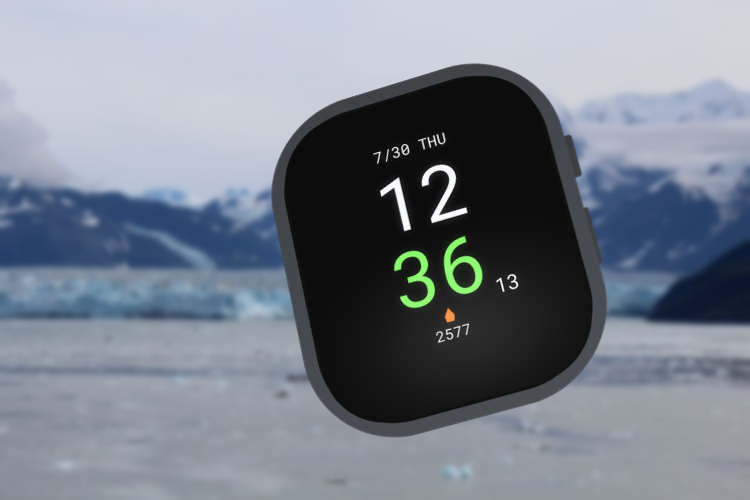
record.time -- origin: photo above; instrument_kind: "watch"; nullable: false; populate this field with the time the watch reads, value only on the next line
12:36:13
